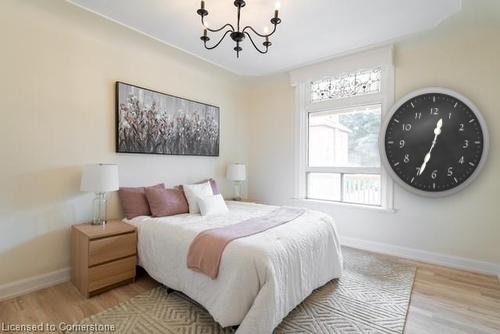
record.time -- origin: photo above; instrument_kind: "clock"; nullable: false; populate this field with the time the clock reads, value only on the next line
12:34
